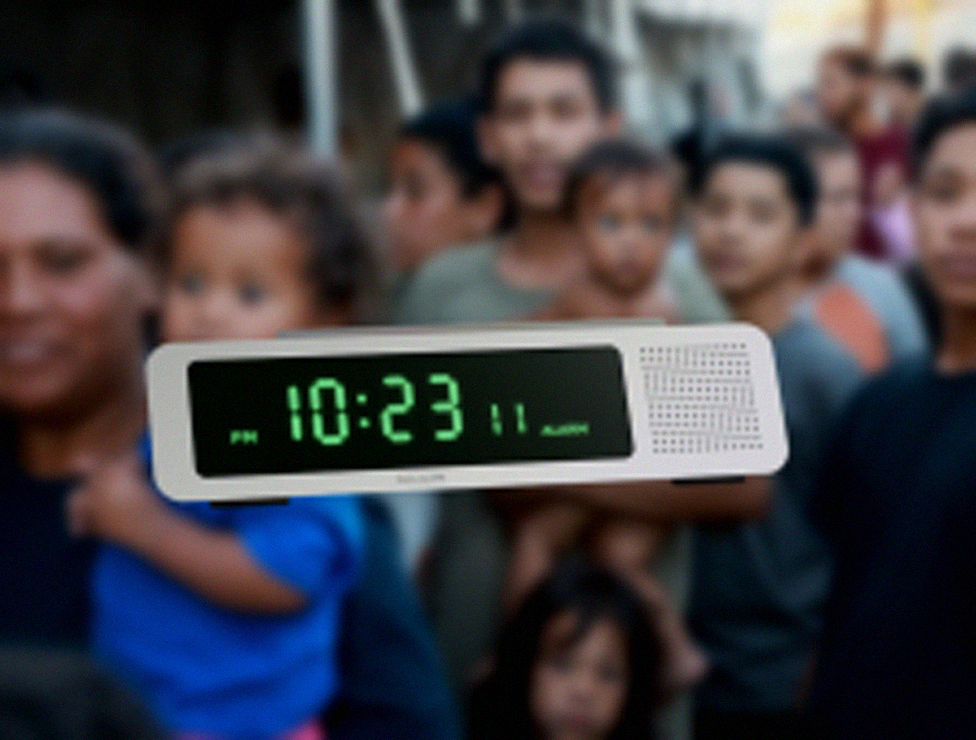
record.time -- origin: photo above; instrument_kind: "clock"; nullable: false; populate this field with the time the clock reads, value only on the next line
10:23:11
